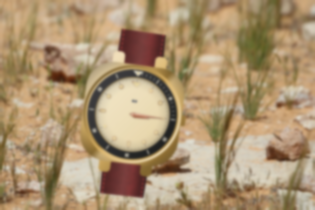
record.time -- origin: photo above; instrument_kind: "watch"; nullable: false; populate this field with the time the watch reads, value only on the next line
3:15
